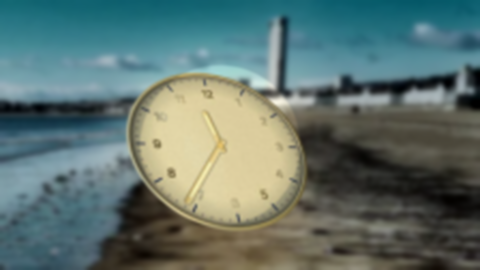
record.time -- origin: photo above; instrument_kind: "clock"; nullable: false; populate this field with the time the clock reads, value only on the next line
11:36
